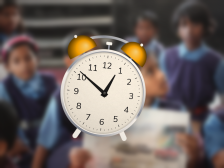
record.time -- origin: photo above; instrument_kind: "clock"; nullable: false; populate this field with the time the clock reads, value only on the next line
12:51
